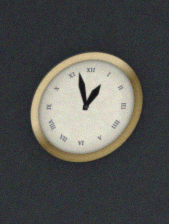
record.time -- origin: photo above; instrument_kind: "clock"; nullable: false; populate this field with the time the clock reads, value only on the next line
12:57
